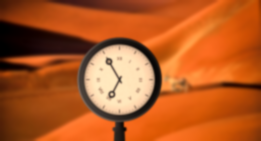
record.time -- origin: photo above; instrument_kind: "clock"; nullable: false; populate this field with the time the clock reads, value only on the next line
6:55
